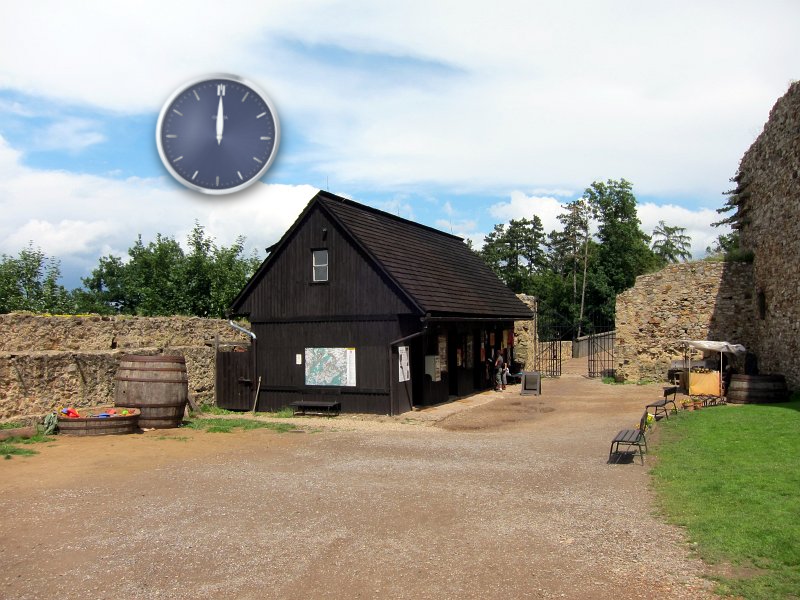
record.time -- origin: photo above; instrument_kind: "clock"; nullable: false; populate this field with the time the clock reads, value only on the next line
12:00
